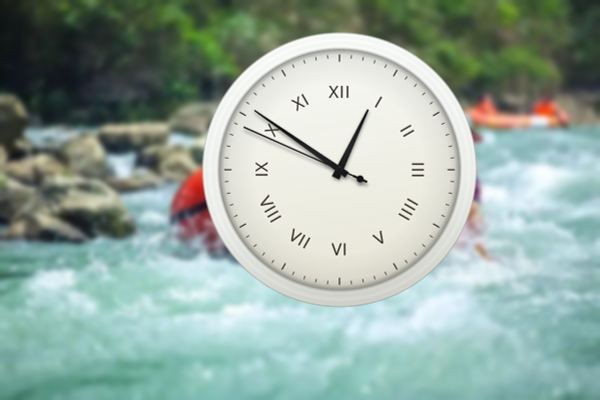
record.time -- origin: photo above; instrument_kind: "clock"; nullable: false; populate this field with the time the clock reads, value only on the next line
12:50:49
